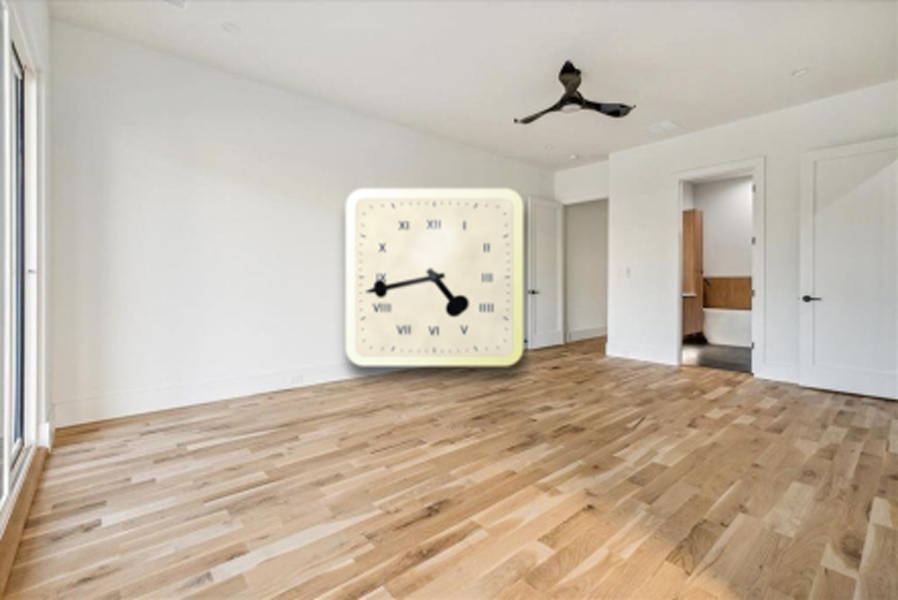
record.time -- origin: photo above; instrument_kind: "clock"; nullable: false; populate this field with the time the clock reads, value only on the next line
4:43
